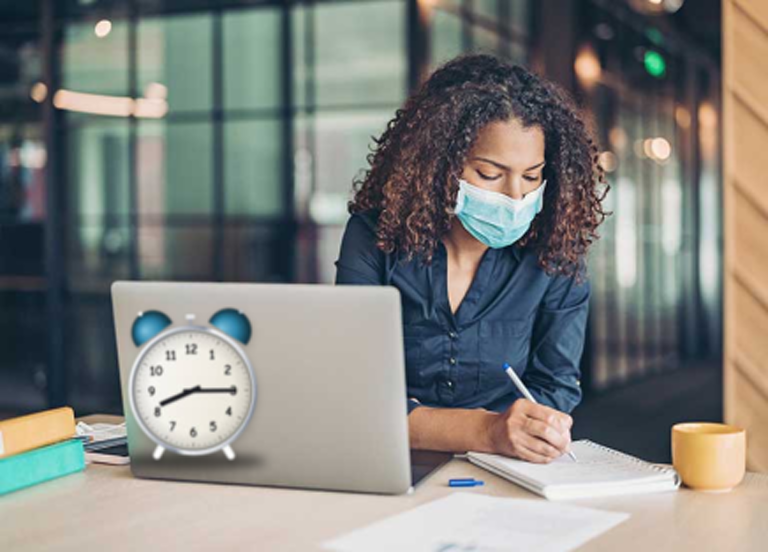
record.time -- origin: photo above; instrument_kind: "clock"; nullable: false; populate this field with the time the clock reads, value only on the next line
8:15
